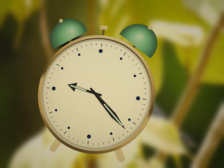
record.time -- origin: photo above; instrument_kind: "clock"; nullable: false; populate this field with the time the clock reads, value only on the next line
9:22
